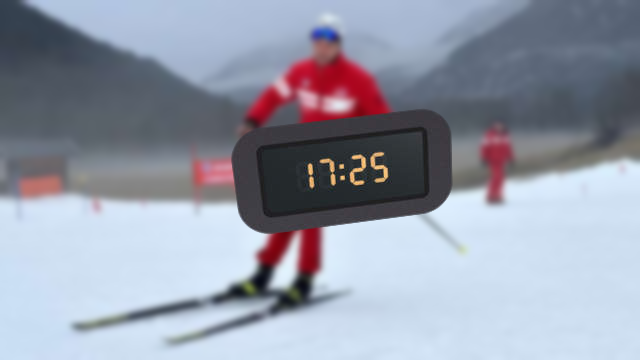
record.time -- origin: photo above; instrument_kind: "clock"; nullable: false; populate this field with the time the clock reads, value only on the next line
17:25
